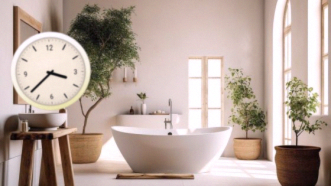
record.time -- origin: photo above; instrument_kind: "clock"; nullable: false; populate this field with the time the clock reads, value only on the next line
3:38
